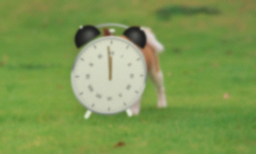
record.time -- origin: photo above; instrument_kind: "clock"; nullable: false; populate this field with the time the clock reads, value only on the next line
11:59
